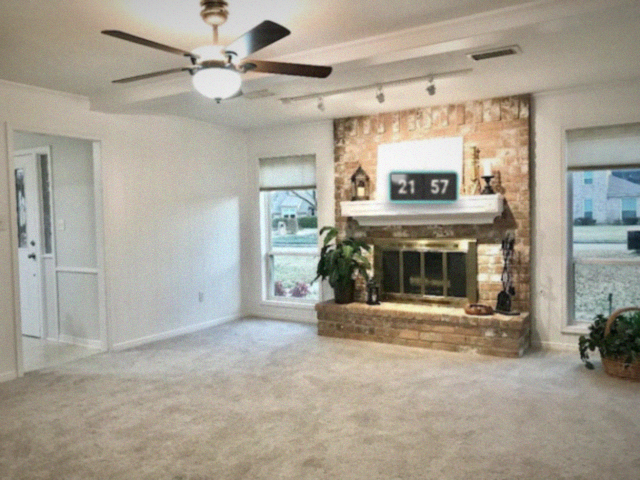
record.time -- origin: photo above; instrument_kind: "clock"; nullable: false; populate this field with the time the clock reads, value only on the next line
21:57
